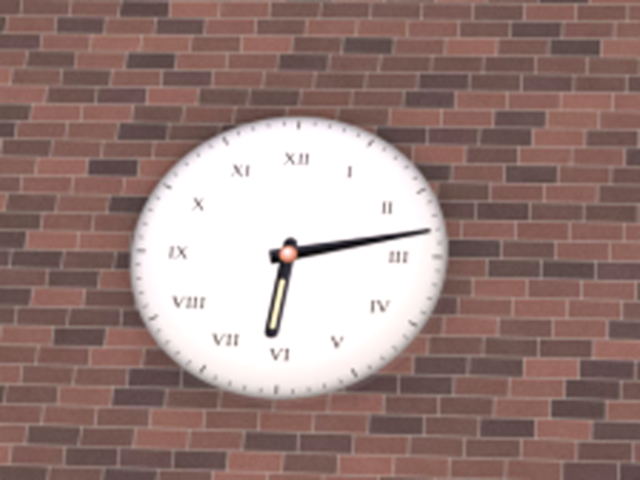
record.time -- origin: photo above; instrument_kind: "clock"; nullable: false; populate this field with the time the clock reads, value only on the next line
6:13
